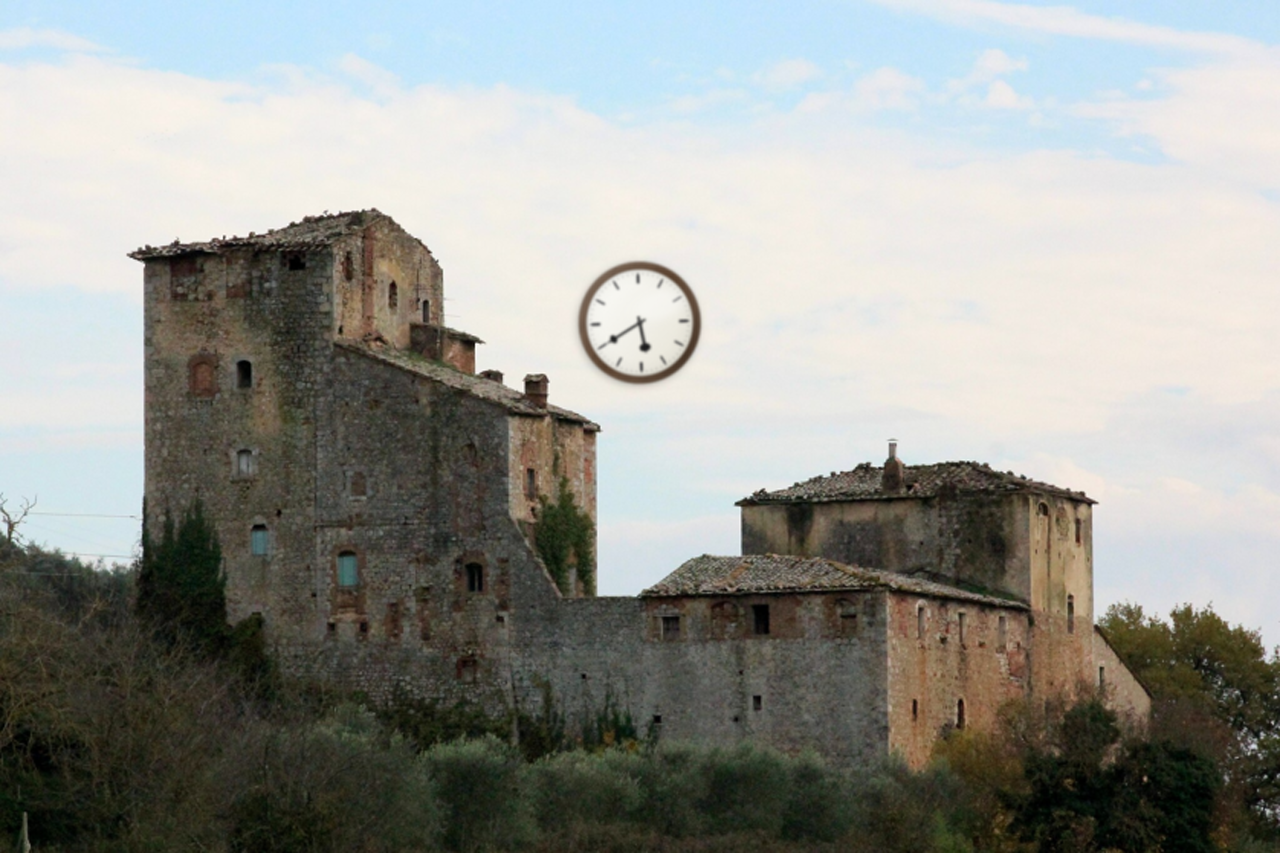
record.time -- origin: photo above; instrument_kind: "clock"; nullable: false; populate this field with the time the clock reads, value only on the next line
5:40
